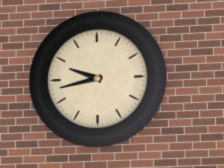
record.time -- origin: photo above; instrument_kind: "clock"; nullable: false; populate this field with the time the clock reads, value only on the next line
9:43
